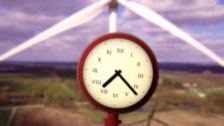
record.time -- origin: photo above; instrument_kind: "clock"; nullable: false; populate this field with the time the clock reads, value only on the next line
7:22
